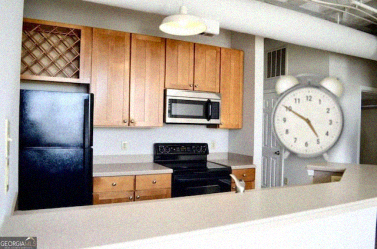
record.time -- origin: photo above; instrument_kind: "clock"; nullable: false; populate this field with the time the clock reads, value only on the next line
4:50
